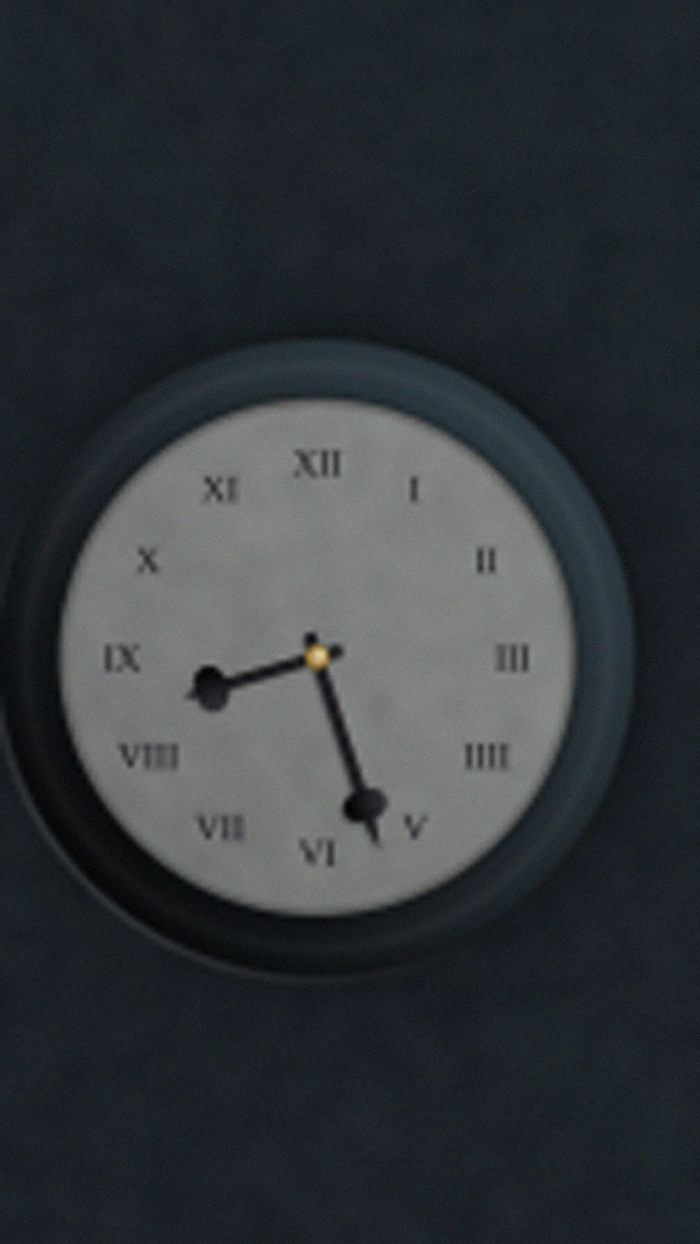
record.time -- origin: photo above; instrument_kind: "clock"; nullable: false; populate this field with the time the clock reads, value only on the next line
8:27
